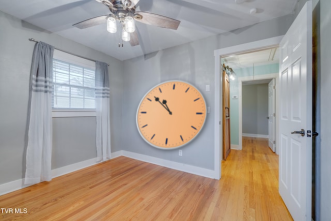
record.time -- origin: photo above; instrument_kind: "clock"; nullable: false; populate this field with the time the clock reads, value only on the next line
10:52
